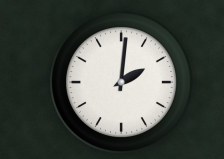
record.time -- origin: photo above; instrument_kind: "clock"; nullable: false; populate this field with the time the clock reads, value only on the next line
2:01
